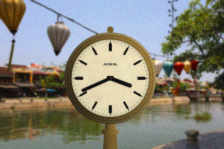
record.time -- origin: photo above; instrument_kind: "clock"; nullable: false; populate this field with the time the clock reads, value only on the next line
3:41
